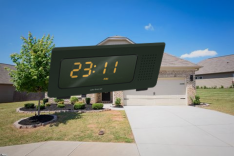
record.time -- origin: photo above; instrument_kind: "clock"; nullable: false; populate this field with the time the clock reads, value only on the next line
23:11
